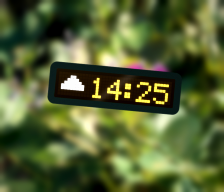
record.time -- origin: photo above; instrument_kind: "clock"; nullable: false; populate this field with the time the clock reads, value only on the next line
14:25
